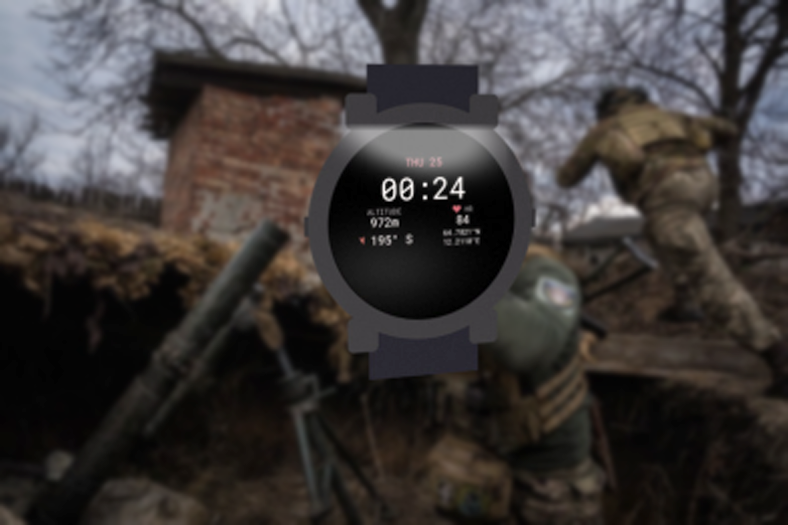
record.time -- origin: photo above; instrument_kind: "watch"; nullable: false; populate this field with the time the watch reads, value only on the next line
0:24
